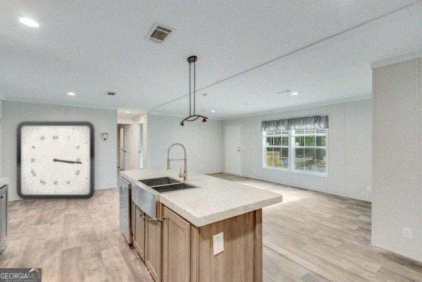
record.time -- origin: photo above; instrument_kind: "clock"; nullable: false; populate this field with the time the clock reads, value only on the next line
3:16
